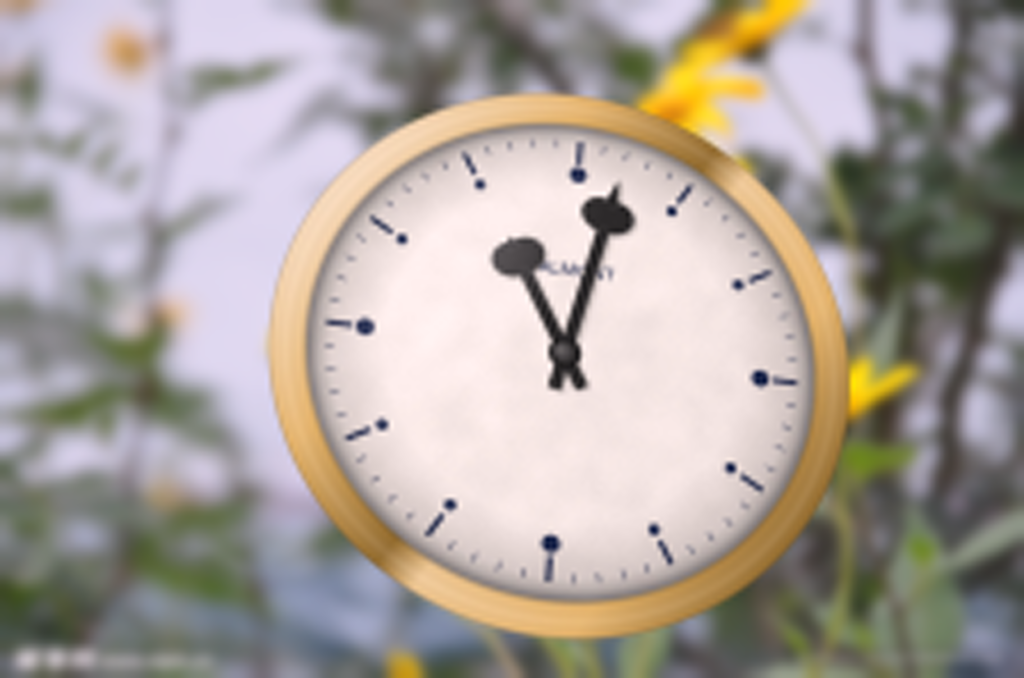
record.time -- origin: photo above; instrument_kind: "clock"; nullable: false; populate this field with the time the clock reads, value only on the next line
11:02
